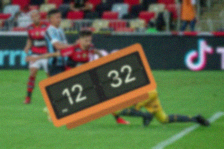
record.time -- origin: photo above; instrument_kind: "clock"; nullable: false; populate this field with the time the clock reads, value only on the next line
12:32
